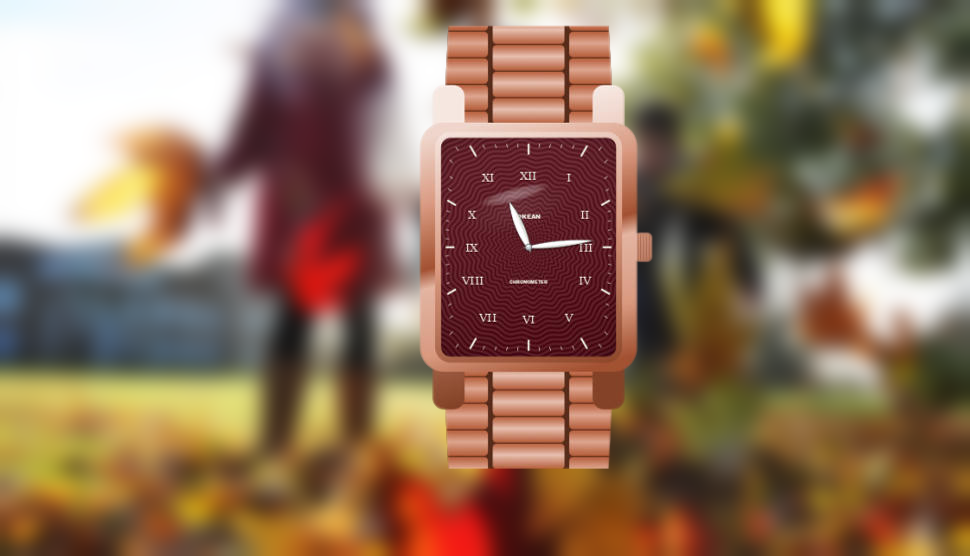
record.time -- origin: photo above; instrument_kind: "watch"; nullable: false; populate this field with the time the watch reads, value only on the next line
11:14
